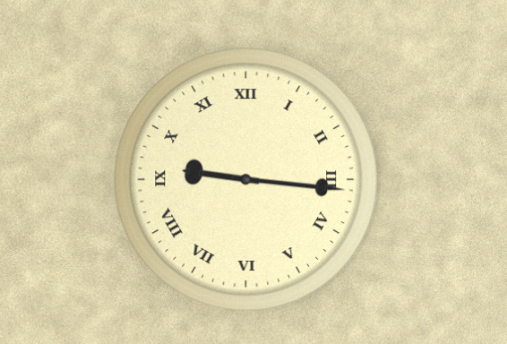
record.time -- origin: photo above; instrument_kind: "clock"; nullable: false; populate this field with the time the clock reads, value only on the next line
9:16
